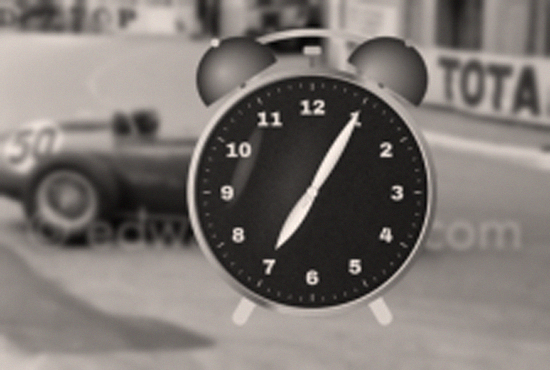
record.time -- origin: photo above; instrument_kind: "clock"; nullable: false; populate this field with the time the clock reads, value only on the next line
7:05
